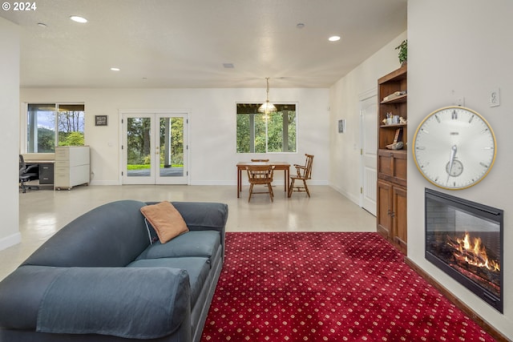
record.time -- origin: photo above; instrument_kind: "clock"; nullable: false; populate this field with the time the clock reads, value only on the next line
6:32
